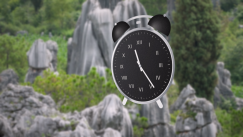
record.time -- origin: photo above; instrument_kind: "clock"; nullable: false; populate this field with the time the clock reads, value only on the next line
11:24
